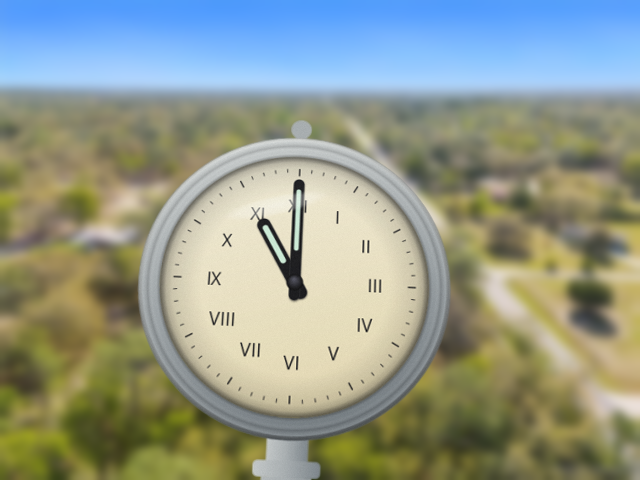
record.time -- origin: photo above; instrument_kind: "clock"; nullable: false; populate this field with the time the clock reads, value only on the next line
11:00
